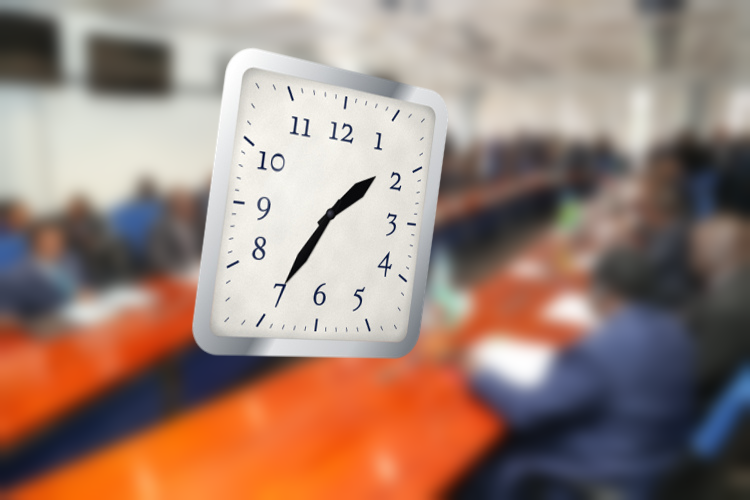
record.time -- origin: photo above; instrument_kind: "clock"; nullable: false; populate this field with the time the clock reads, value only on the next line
1:35
